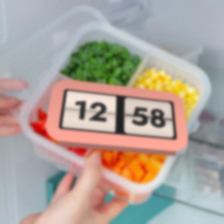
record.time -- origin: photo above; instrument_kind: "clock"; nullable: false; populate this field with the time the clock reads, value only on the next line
12:58
